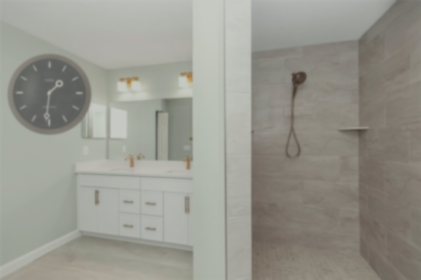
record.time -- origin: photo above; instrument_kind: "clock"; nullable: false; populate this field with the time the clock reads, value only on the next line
1:31
